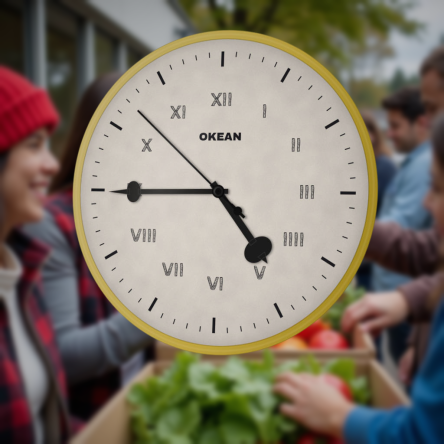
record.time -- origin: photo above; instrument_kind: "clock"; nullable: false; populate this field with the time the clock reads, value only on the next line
4:44:52
